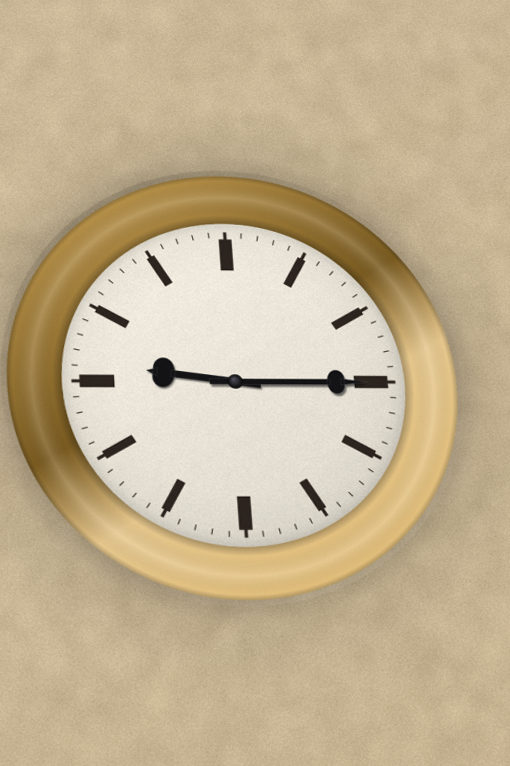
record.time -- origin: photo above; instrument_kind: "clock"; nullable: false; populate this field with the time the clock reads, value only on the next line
9:15
